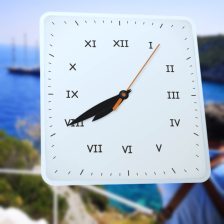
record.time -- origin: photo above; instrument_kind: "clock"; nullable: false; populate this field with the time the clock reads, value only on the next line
7:40:06
